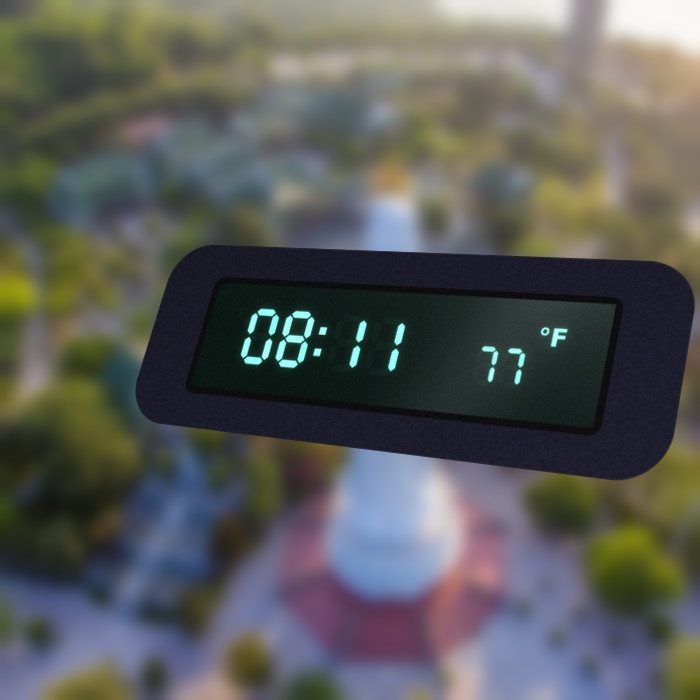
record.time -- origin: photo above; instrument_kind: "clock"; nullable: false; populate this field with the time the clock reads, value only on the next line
8:11
